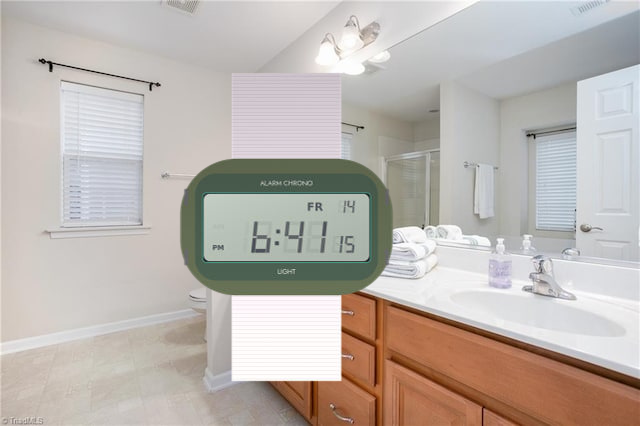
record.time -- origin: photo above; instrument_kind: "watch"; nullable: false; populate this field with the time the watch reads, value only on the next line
6:41:15
